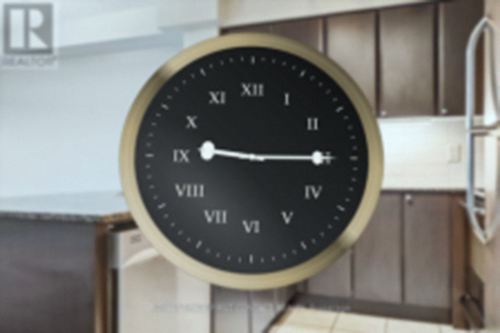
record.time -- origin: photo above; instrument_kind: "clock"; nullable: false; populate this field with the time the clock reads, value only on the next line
9:15
